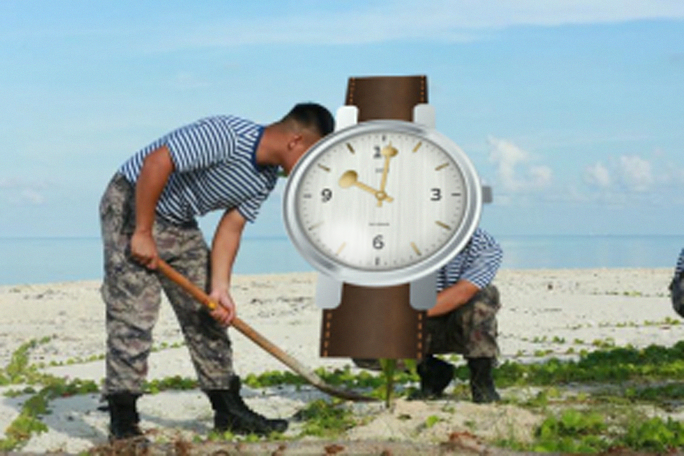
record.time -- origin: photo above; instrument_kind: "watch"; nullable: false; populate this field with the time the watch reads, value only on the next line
10:01
